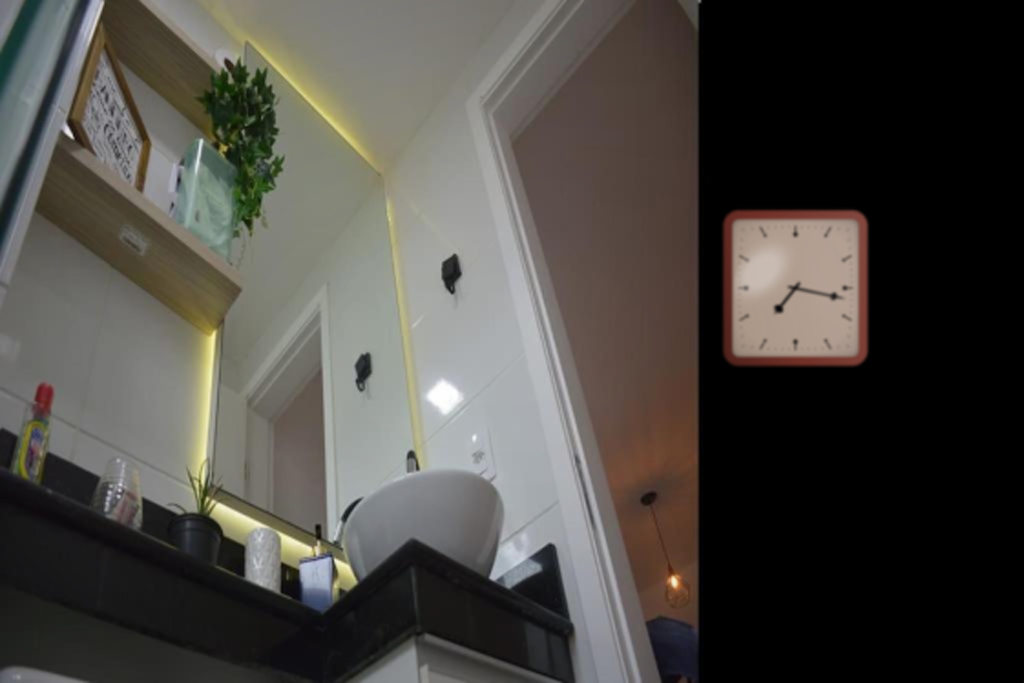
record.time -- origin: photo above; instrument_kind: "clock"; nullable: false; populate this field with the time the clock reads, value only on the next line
7:17
